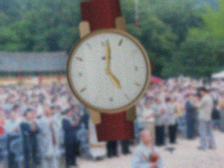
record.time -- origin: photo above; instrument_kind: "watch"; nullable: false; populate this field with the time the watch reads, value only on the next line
5:01
